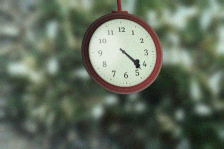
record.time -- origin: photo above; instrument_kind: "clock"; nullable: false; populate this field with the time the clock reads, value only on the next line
4:23
